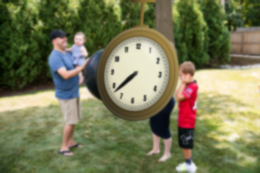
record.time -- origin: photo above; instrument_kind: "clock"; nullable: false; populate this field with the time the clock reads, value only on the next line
7:38
